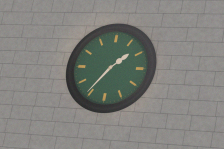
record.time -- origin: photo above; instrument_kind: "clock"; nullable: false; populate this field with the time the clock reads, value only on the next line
1:36
